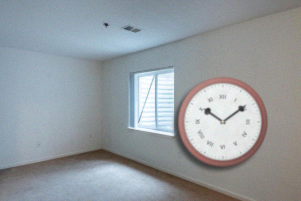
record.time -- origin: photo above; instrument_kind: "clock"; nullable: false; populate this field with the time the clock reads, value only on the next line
10:09
